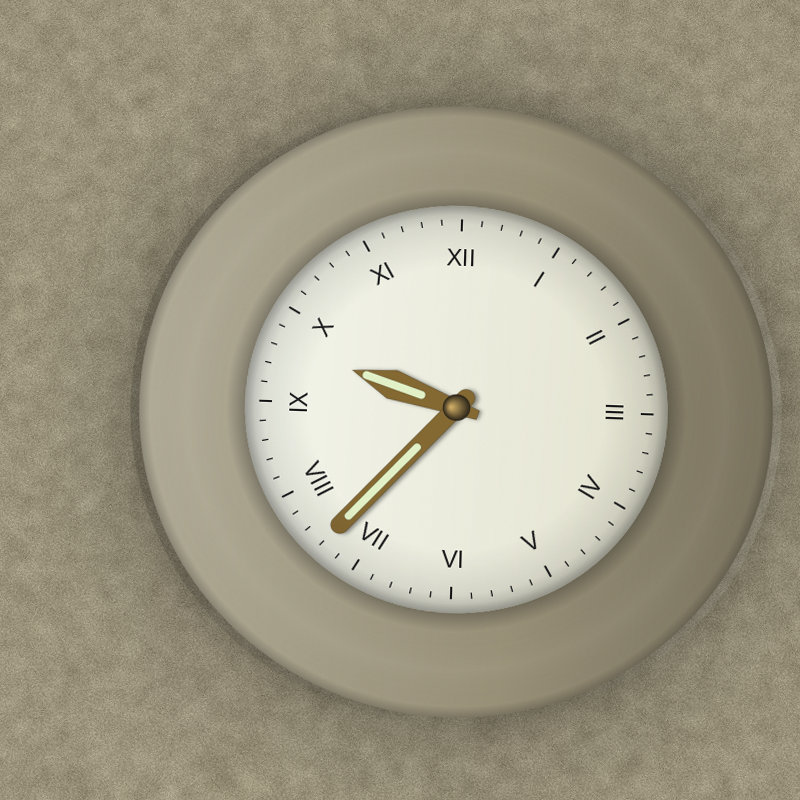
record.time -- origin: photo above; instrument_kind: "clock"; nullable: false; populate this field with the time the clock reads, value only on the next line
9:37
